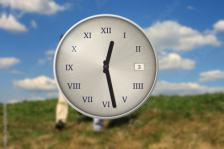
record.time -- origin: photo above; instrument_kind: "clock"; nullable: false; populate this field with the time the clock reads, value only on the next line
12:28
